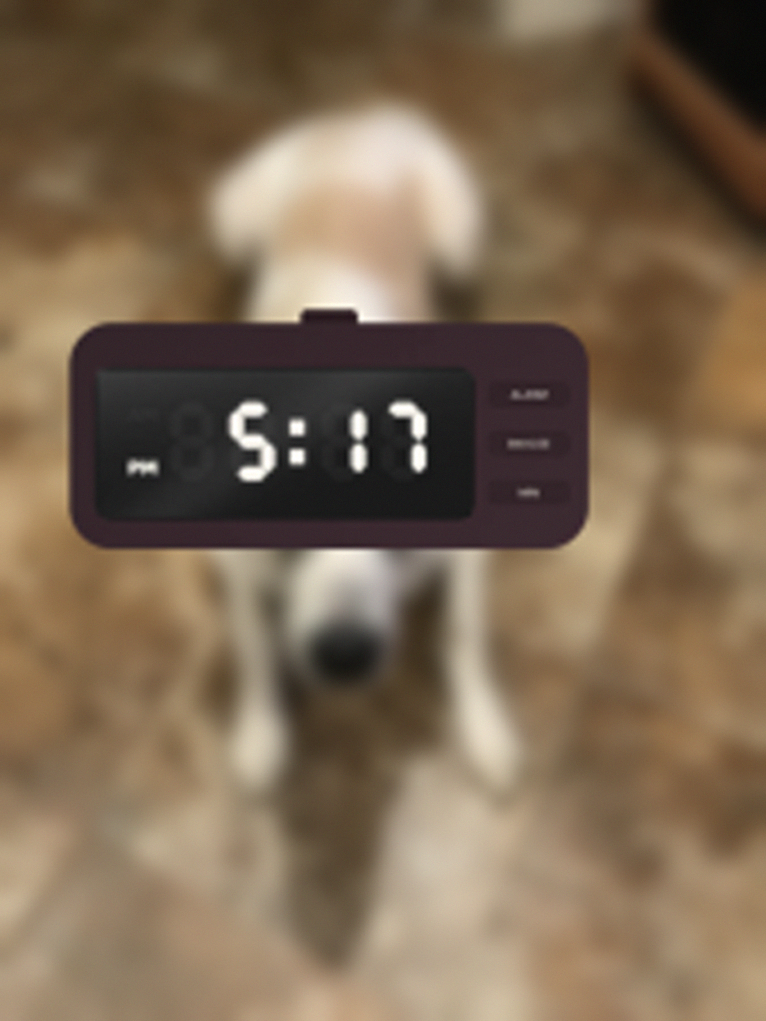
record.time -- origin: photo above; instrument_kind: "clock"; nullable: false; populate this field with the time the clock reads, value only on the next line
5:17
